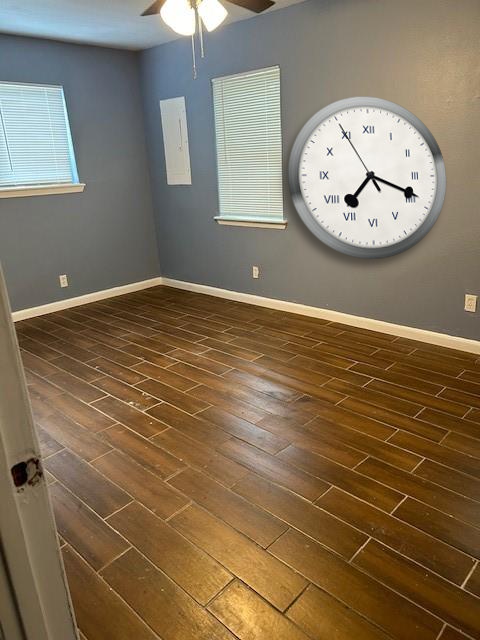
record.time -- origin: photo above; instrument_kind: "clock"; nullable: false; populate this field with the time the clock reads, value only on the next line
7:18:55
